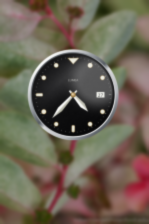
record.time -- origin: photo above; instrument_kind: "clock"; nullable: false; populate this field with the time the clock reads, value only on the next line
4:37
